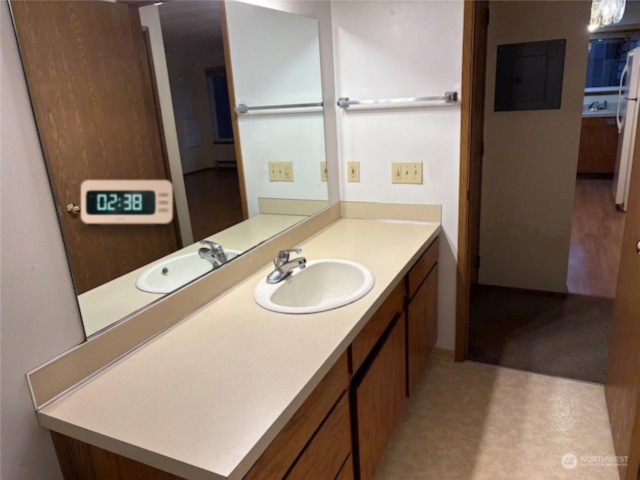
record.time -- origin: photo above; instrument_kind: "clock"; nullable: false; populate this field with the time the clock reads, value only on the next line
2:38
